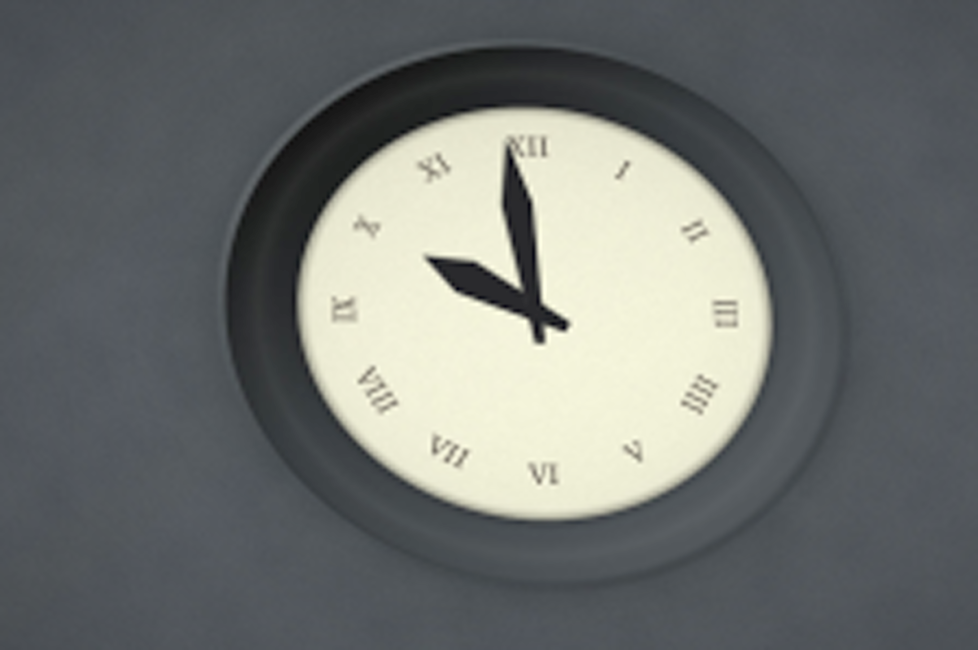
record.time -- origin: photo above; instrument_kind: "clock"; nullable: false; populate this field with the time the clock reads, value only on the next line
9:59
